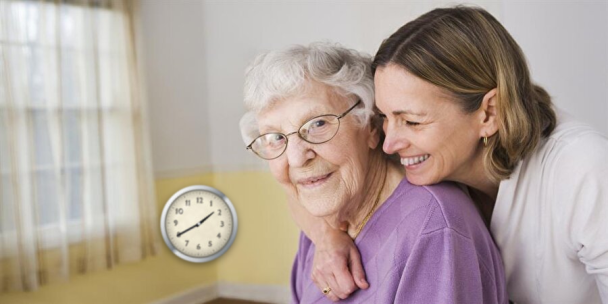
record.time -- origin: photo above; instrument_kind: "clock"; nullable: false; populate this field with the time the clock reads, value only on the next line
1:40
